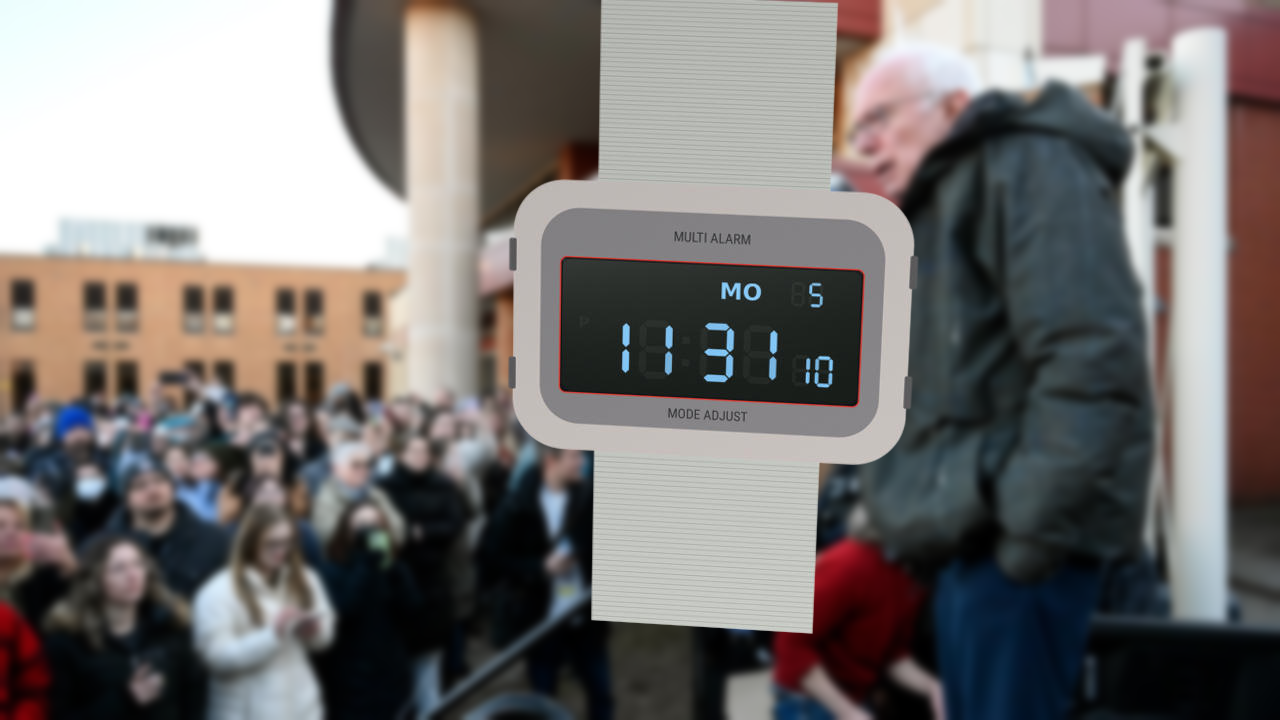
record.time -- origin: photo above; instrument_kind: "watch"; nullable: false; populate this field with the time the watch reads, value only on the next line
11:31:10
